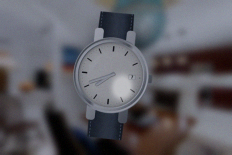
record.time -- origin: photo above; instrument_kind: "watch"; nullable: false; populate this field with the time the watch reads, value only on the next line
7:41
